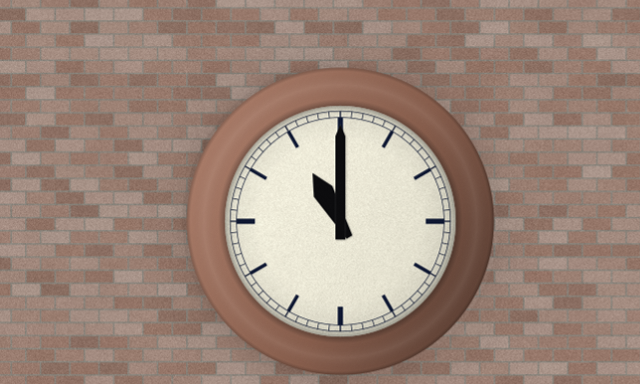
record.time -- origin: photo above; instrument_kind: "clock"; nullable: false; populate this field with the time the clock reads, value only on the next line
11:00
